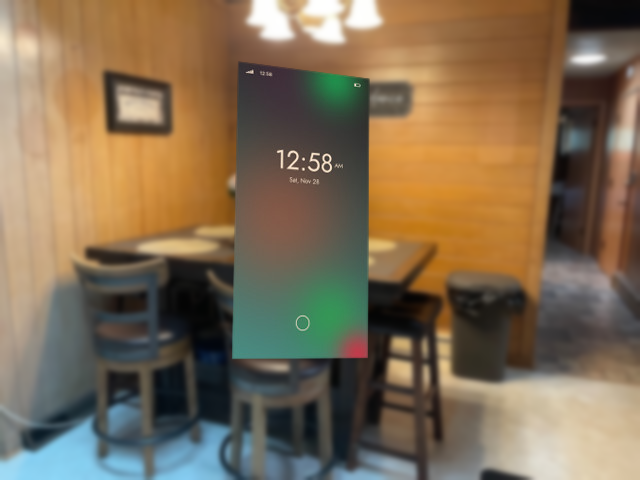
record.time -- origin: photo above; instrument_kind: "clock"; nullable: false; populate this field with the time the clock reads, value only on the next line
12:58
